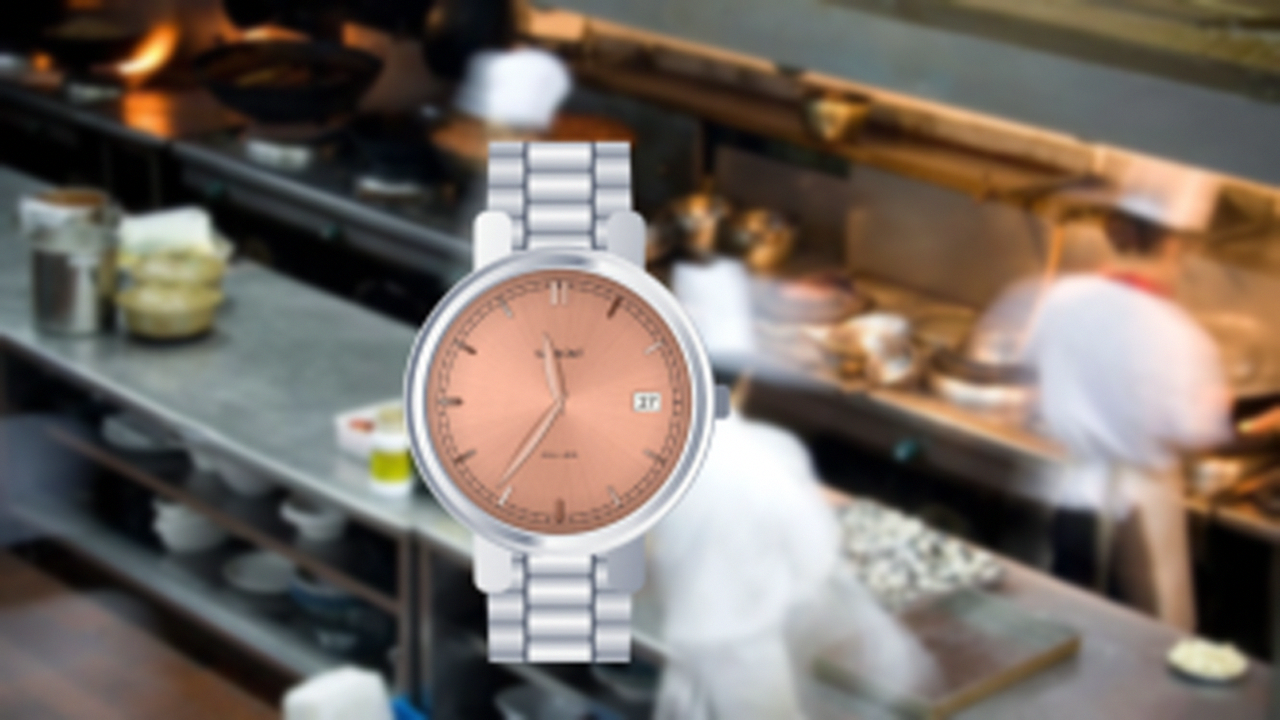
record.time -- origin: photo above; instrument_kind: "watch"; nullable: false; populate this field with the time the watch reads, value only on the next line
11:36
